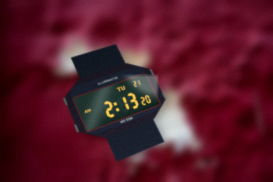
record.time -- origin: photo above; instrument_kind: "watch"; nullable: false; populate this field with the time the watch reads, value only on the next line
2:13
